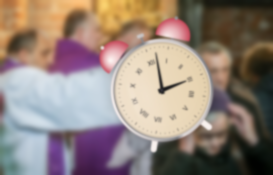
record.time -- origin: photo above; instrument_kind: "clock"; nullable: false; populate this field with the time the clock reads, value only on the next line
3:02
